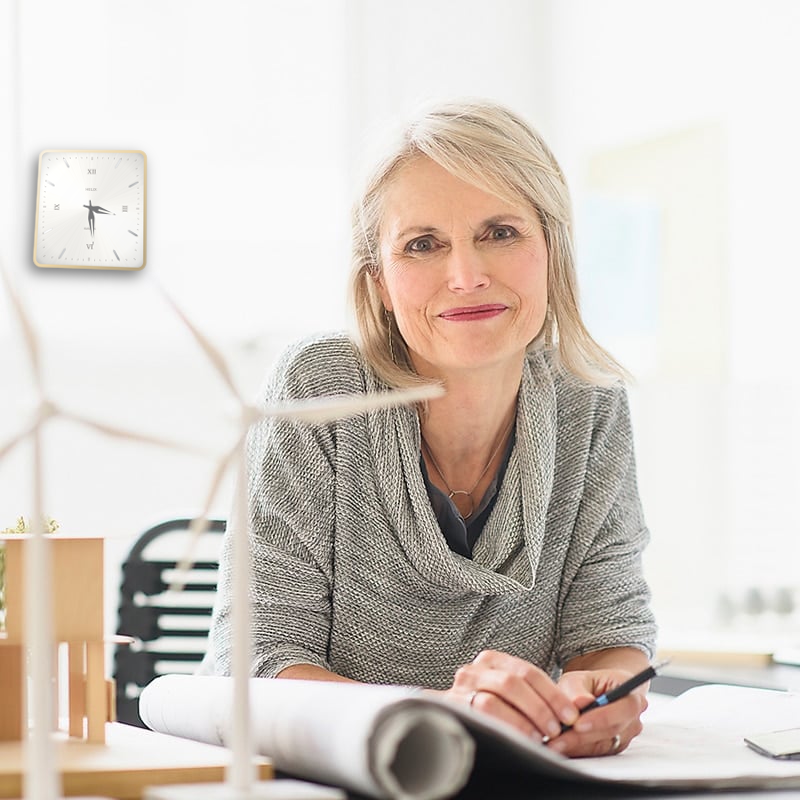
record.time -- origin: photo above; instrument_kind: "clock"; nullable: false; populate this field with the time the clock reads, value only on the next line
3:29
